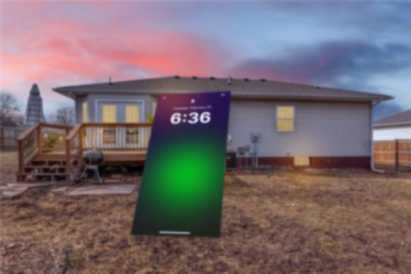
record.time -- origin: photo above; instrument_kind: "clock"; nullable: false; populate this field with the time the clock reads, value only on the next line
6:36
